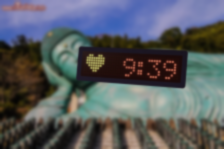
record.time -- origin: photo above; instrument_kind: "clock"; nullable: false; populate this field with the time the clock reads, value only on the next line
9:39
